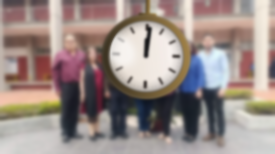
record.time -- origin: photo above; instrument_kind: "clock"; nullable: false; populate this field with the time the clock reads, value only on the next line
12:01
